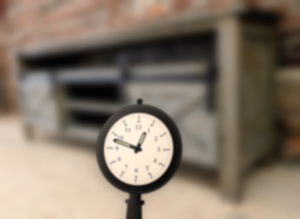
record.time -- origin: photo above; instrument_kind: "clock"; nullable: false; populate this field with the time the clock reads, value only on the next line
12:48
